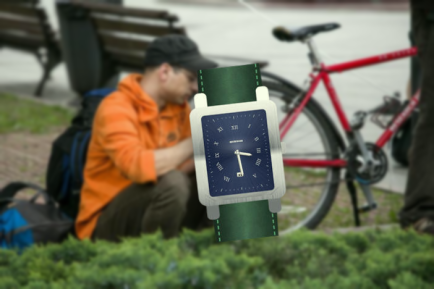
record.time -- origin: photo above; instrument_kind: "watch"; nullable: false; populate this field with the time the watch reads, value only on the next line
3:29
